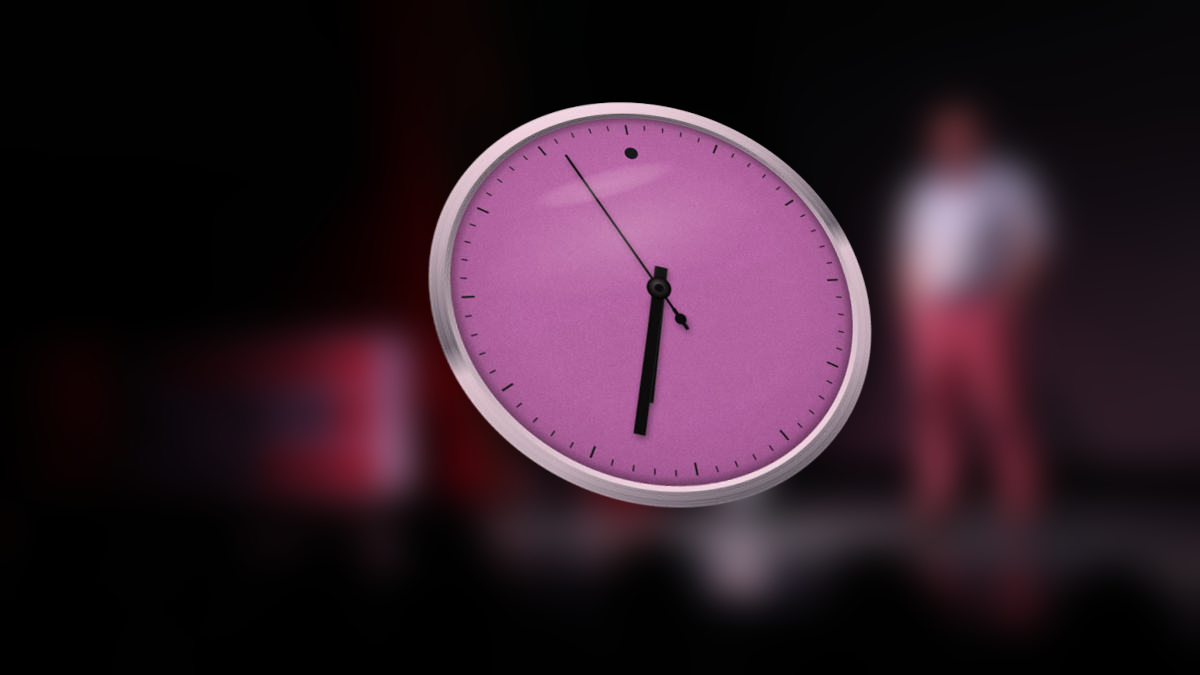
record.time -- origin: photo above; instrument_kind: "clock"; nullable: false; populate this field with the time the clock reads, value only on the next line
6:32:56
